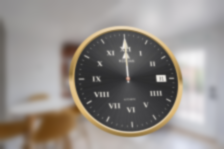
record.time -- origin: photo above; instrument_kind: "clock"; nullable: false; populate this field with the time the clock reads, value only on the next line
12:00
